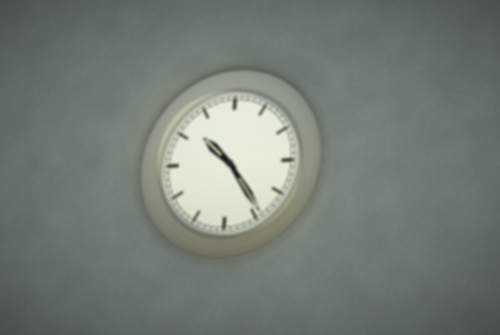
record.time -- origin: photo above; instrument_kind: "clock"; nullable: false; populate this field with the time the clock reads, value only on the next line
10:24
